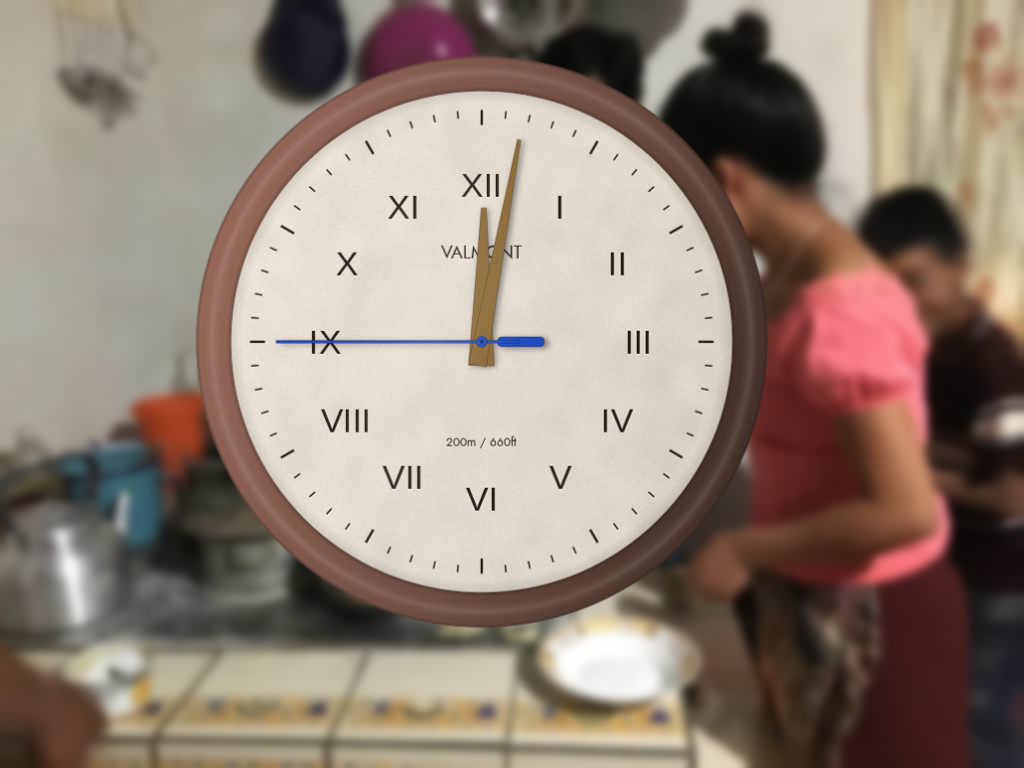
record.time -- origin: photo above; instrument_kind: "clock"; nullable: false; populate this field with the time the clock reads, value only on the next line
12:01:45
